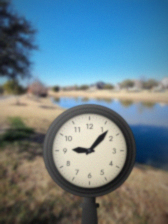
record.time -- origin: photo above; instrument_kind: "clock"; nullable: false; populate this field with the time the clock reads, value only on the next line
9:07
